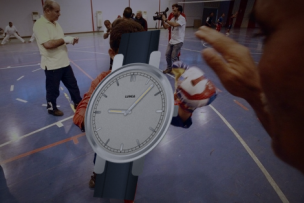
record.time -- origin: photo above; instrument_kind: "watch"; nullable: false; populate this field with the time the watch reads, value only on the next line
9:07
